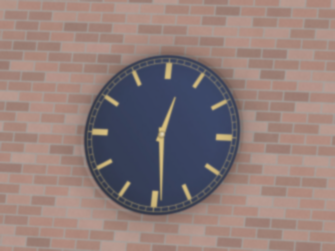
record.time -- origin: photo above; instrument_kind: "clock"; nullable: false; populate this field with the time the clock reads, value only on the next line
12:29
